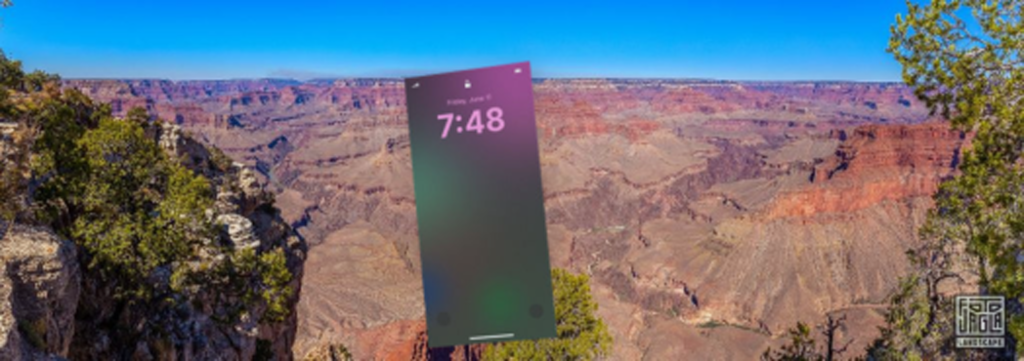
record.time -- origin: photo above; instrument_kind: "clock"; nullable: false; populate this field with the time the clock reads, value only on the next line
7:48
